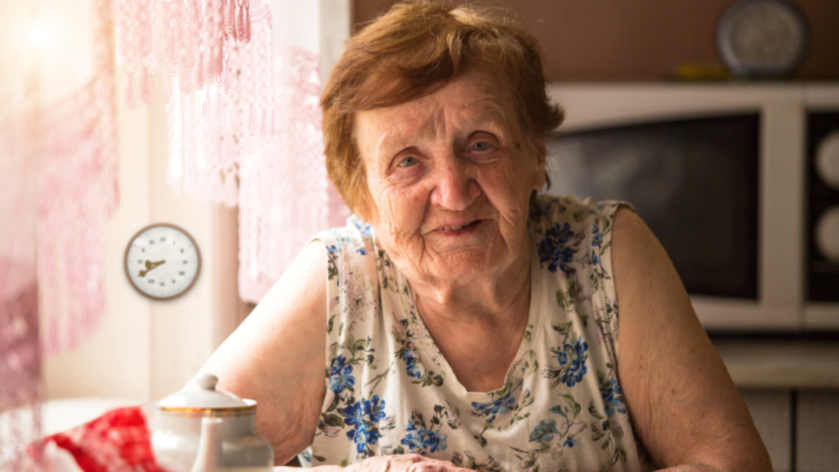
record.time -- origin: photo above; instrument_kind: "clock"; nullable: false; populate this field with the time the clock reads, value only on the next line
8:40
